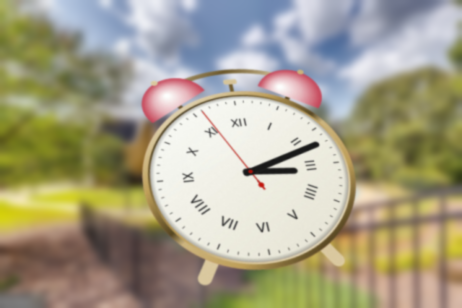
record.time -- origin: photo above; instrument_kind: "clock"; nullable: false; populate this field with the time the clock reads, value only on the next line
3:11:56
